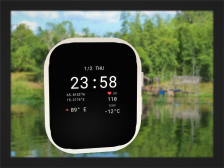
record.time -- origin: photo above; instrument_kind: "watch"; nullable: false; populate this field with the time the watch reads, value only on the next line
23:58
